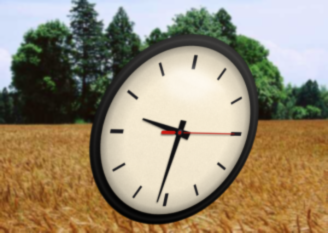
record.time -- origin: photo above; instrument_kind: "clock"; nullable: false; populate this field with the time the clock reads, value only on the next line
9:31:15
